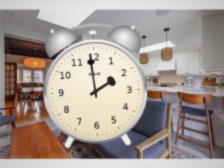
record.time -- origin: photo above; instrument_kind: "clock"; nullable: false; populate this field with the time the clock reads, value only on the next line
1:59
